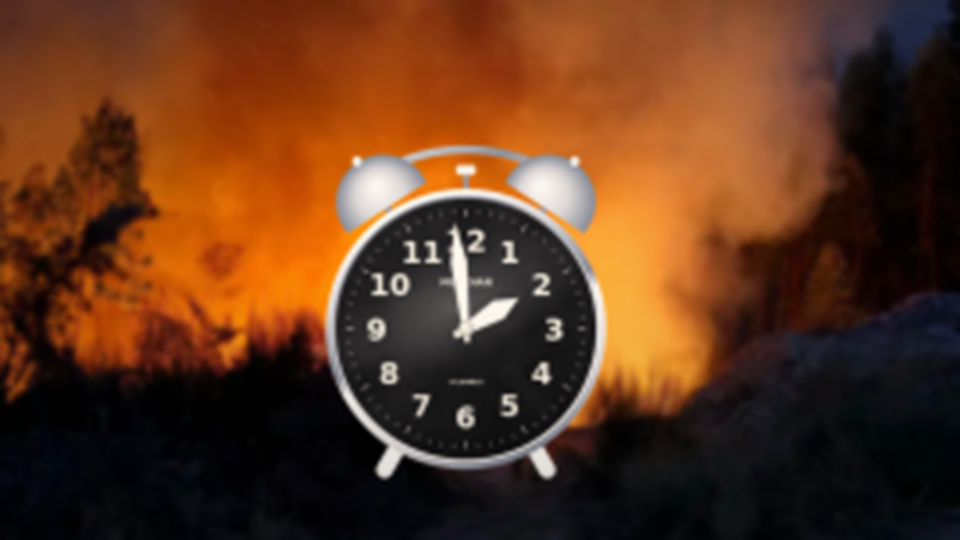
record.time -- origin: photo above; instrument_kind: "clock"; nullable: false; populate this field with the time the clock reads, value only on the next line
1:59
